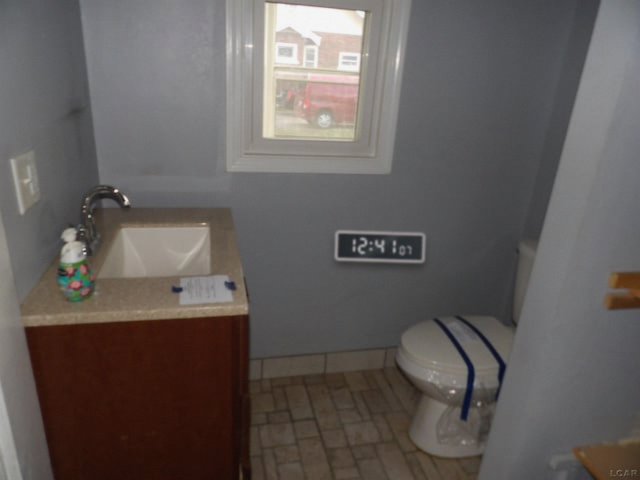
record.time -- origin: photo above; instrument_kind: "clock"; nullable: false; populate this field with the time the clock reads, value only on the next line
12:41
